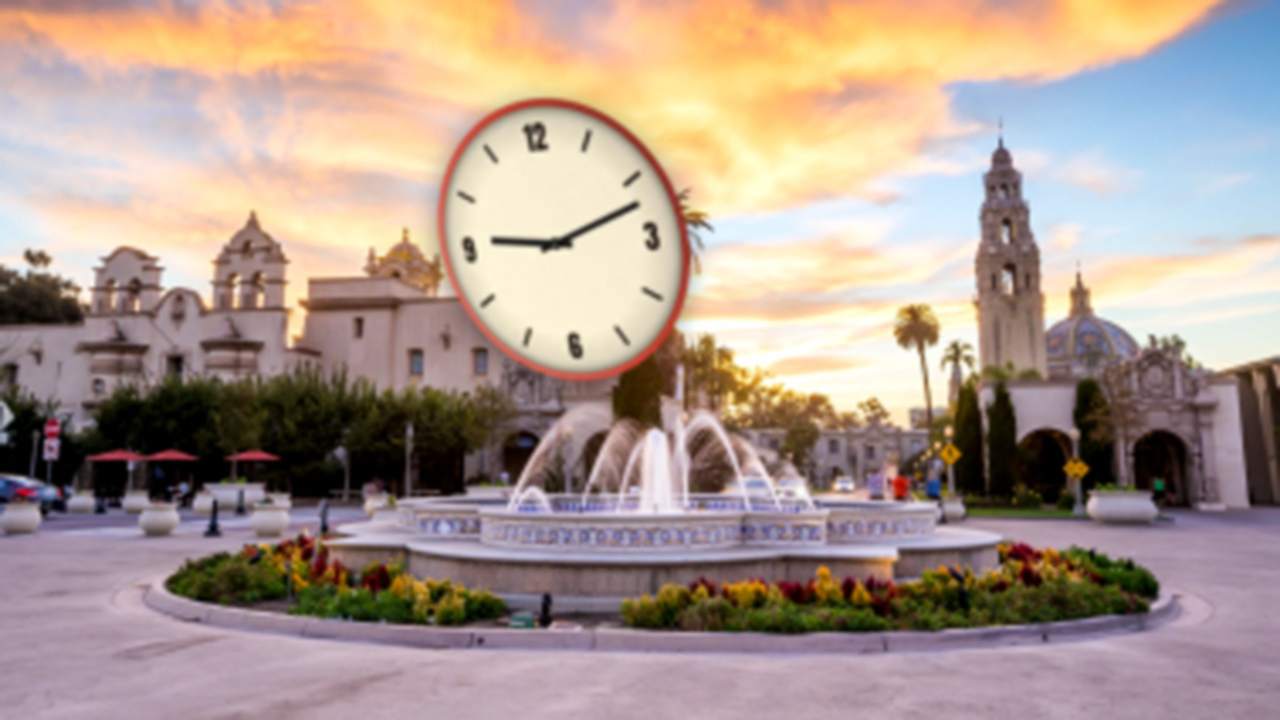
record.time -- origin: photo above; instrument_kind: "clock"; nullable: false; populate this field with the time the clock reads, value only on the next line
9:12
